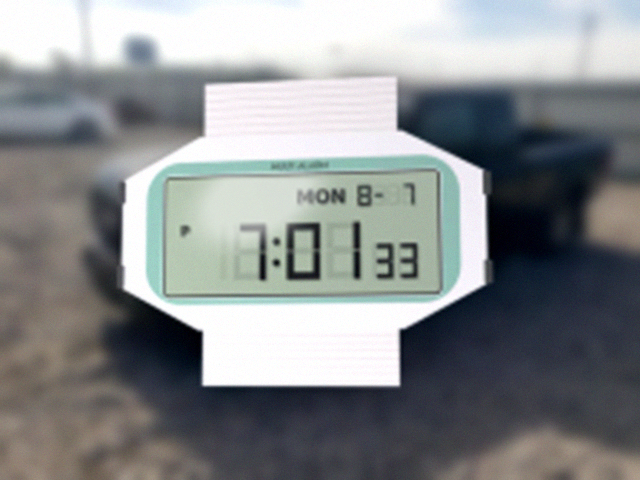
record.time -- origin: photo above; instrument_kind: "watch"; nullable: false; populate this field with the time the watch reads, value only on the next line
7:01:33
